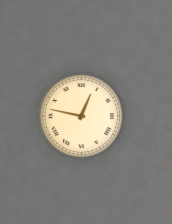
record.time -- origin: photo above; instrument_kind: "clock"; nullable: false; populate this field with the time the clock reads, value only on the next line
12:47
